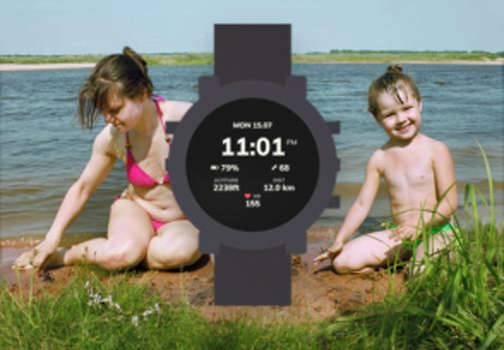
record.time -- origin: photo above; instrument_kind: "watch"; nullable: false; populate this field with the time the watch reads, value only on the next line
11:01
